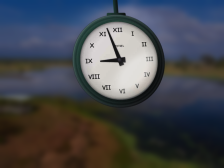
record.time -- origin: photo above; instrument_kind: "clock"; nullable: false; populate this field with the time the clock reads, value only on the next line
8:57
